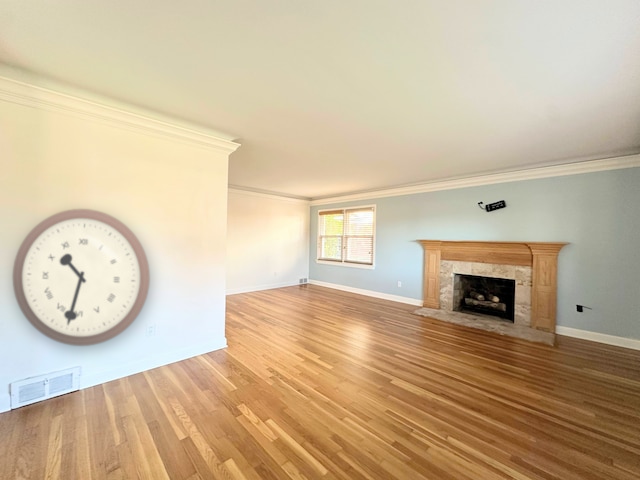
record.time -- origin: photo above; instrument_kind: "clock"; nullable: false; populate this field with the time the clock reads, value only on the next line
10:32
